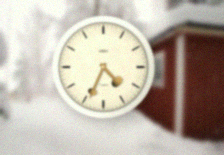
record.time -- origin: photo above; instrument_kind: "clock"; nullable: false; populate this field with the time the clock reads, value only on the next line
4:34
